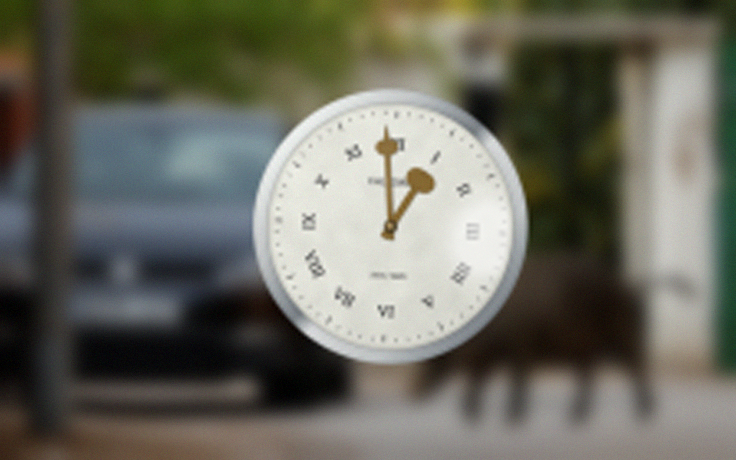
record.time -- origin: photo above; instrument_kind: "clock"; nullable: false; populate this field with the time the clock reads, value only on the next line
12:59
